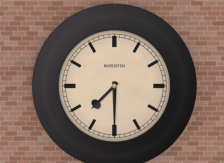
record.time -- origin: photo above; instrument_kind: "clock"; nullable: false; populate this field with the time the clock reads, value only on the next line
7:30
